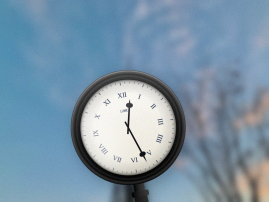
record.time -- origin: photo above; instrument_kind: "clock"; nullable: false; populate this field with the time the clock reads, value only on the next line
12:27
